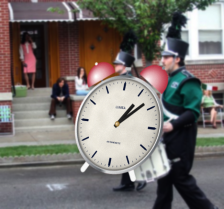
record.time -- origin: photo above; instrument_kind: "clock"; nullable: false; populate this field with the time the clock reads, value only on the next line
1:08
